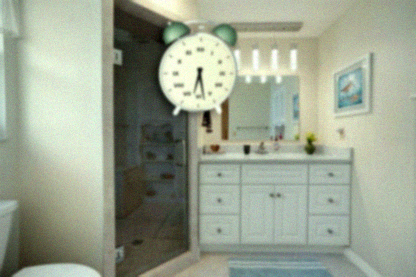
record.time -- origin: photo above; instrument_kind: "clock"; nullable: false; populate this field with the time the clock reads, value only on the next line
6:28
